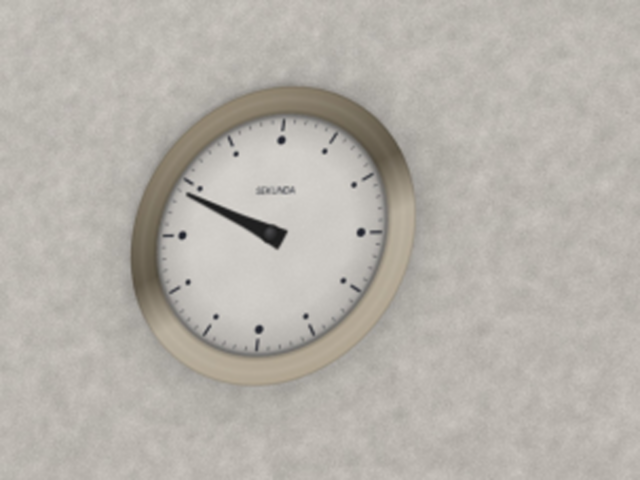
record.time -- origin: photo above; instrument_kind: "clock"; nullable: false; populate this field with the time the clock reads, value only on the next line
9:49
